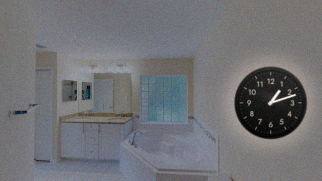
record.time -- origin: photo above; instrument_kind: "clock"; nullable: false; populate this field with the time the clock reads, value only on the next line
1:12
